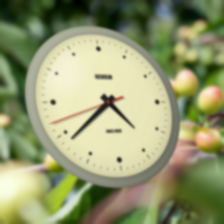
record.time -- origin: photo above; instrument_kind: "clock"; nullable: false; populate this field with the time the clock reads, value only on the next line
4:38:42
